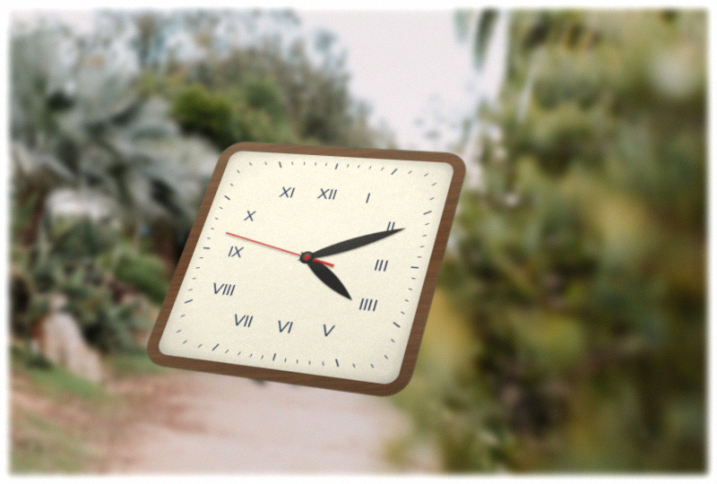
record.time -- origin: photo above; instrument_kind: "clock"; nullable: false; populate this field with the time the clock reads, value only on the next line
4:10:47
